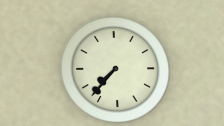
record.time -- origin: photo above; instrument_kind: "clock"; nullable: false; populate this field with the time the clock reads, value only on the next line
7:37
